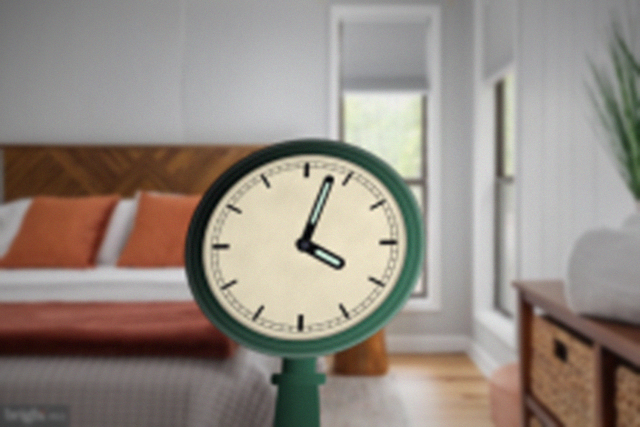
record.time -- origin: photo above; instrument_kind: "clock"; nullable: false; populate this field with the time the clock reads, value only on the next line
4:03
